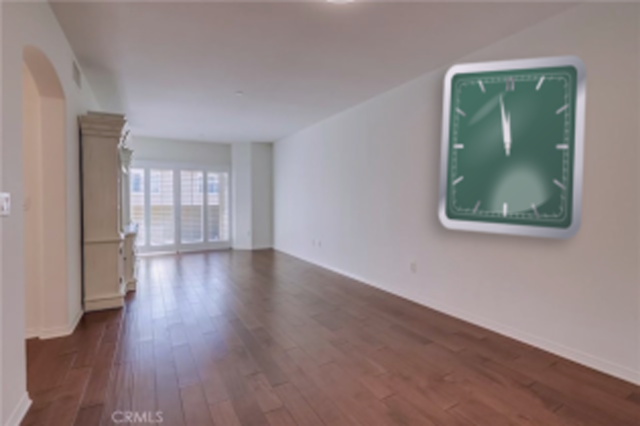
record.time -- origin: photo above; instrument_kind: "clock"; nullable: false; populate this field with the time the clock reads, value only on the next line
11:58
